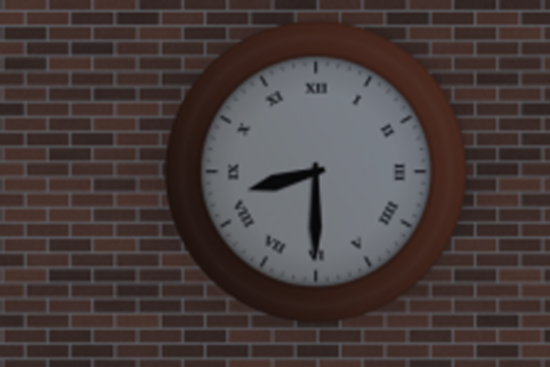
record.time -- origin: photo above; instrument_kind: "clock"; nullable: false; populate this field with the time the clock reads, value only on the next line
8:30
